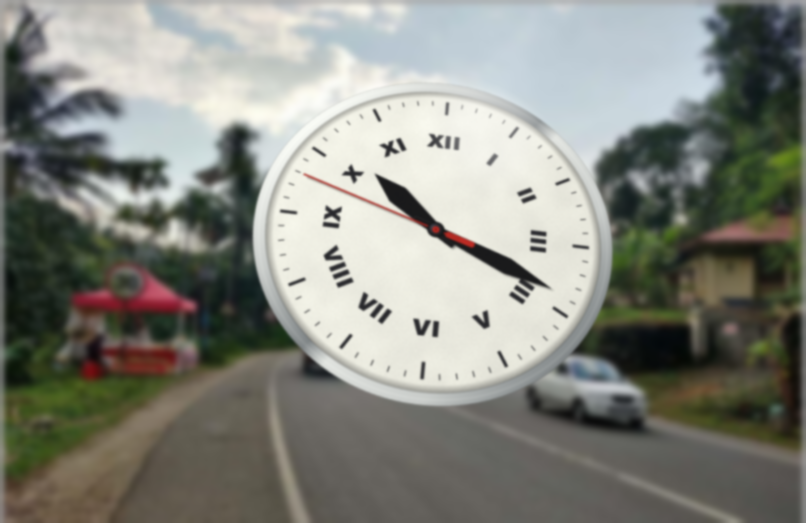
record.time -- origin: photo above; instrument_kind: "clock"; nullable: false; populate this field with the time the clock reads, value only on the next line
10:18:48
